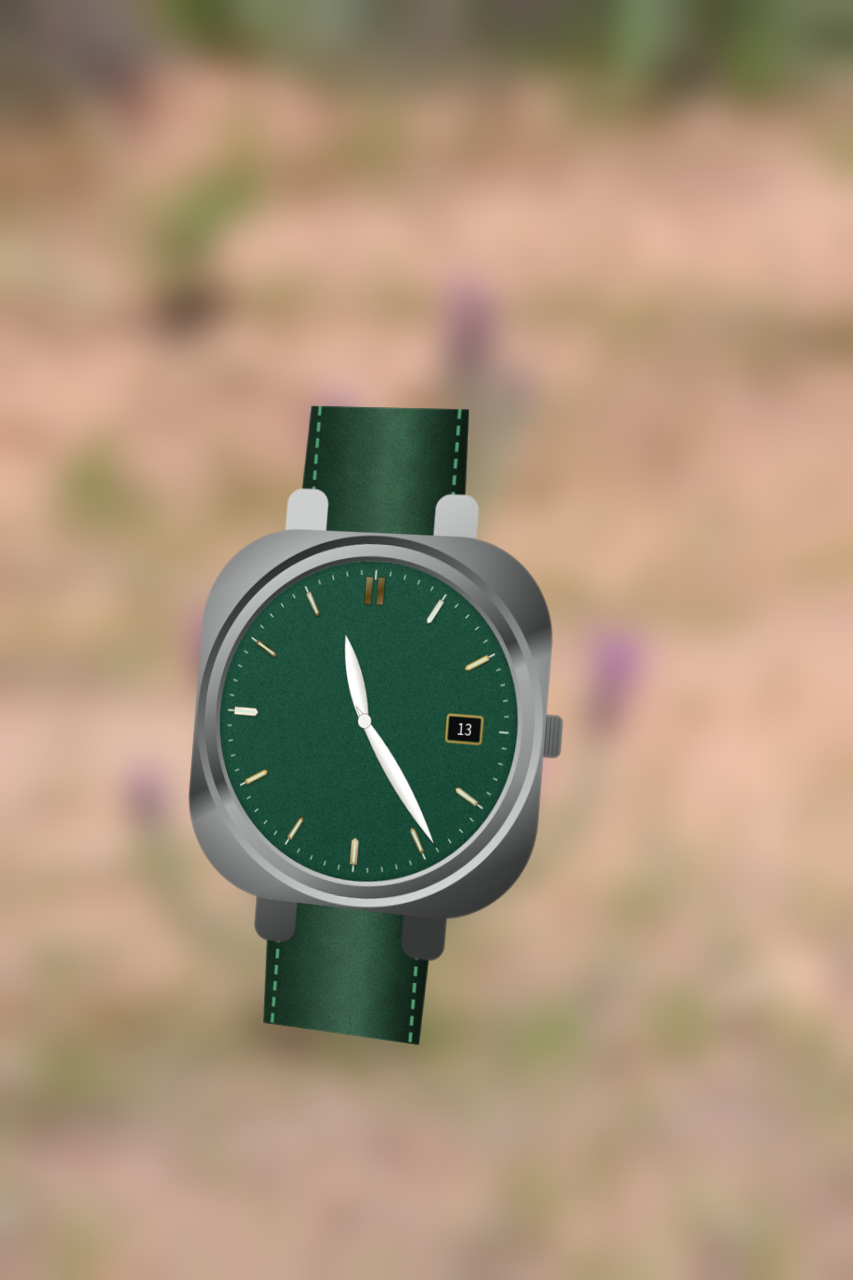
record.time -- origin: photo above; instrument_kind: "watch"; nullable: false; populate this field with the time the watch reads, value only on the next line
11:24
